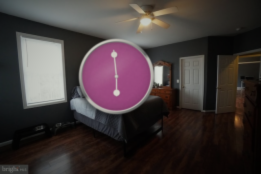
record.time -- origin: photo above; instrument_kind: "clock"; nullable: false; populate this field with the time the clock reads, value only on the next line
5:59
